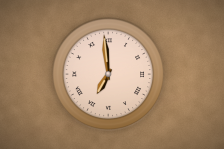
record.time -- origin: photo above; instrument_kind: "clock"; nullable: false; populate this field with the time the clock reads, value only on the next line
6:59
